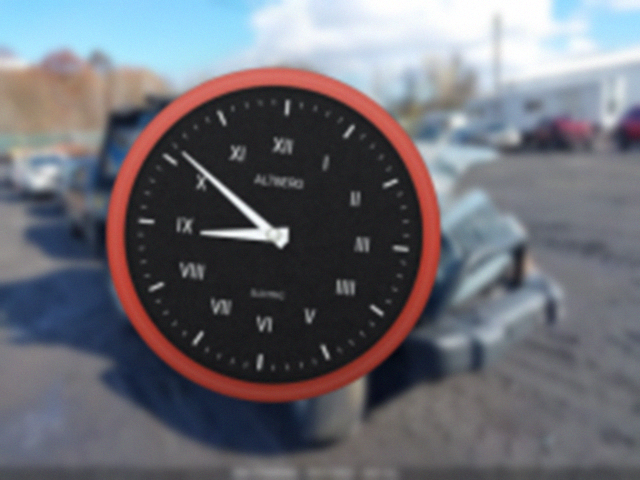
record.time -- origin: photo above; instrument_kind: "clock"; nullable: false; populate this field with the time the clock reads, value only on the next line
8:51
